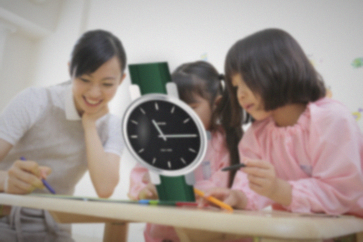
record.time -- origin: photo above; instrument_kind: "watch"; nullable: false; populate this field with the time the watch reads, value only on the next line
11:15
